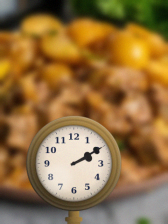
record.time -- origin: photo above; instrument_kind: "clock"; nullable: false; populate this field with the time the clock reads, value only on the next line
2:10
